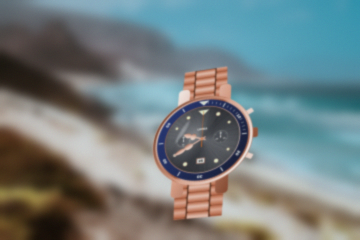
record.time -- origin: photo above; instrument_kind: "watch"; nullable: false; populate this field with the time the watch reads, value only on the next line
9:40
